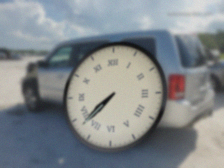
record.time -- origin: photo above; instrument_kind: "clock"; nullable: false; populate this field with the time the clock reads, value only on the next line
7:38
